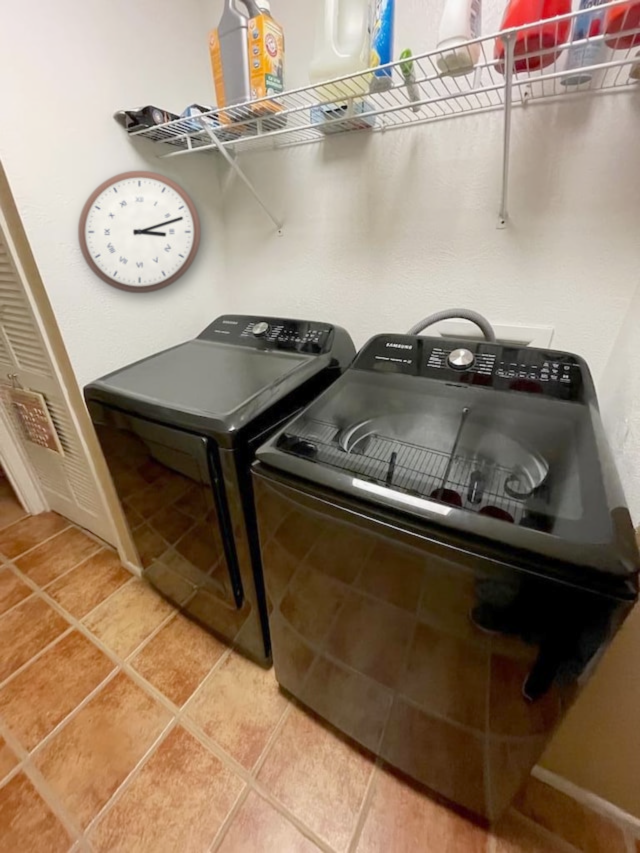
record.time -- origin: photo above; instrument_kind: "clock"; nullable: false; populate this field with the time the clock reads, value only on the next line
3:12
